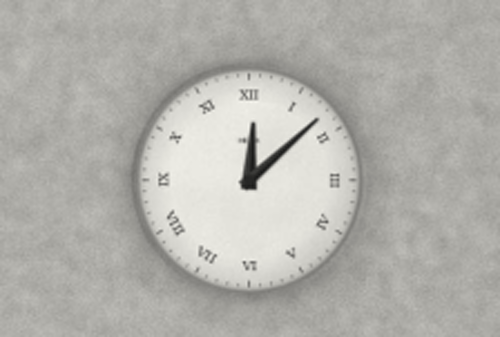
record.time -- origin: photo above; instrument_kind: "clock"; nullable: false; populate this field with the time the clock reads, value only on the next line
12:08
